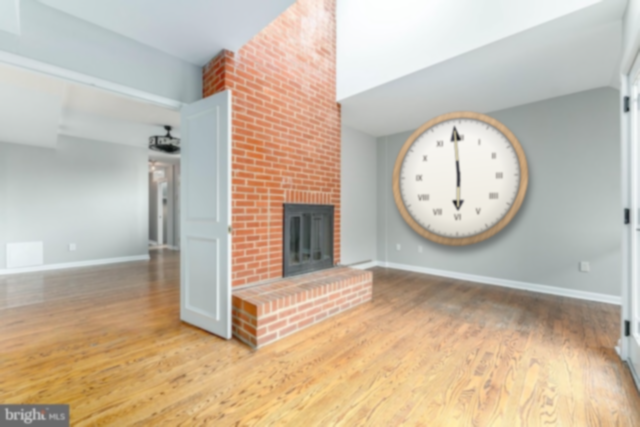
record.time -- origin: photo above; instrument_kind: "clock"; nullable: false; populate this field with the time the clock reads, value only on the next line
5:59
